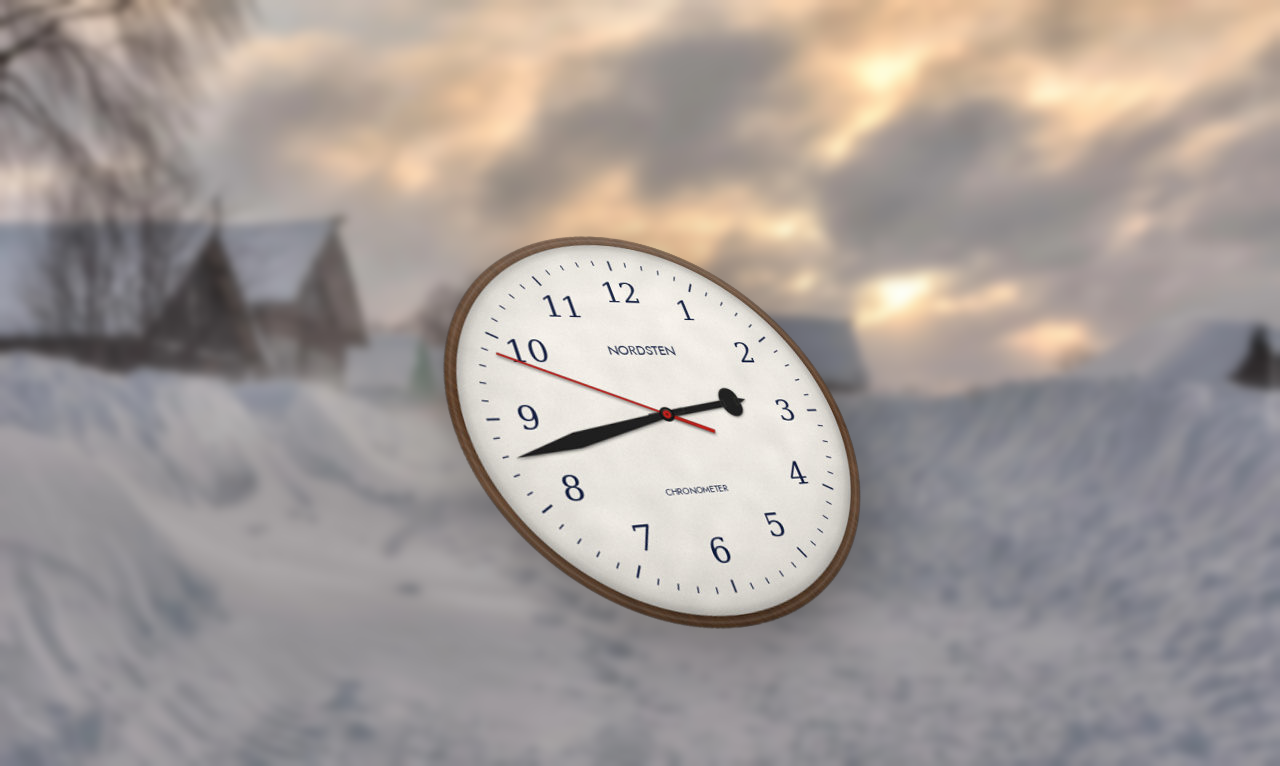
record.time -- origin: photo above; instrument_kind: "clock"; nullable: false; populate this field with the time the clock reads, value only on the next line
2:42:49
